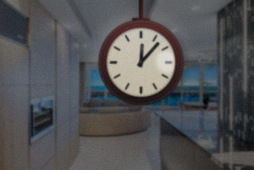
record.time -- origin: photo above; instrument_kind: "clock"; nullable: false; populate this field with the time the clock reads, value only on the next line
12:07
